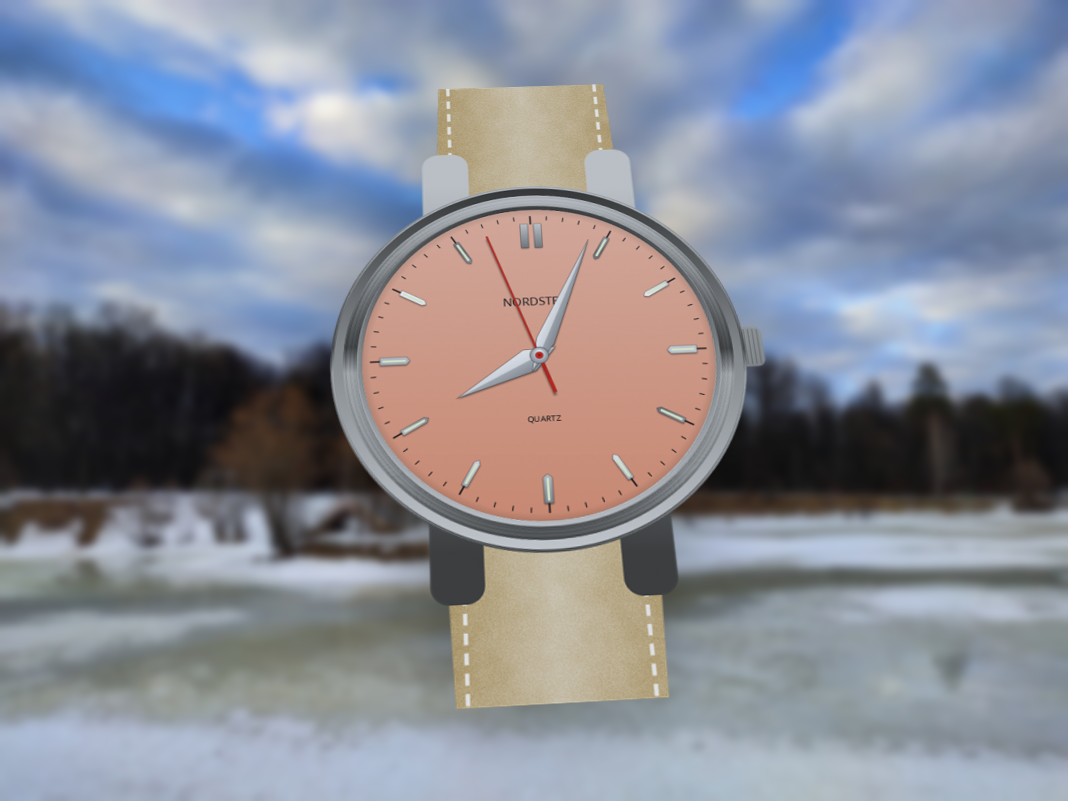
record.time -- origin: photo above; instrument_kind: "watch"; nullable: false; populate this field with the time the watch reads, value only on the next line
8:03:57
